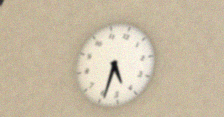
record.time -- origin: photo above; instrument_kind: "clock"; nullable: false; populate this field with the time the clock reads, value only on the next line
4:29
